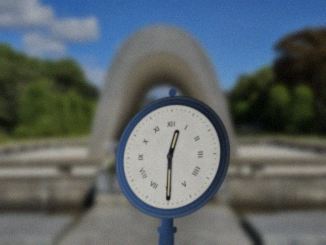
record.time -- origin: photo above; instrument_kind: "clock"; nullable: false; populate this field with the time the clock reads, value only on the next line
12:30
